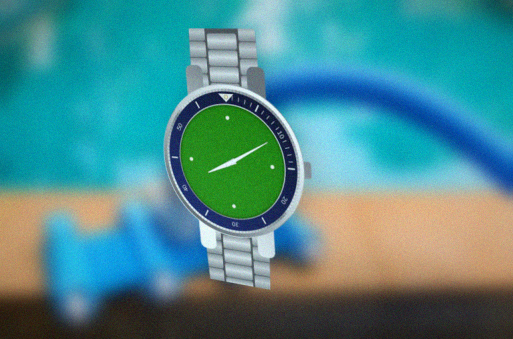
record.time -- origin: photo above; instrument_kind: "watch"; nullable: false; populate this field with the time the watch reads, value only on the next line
8:10
